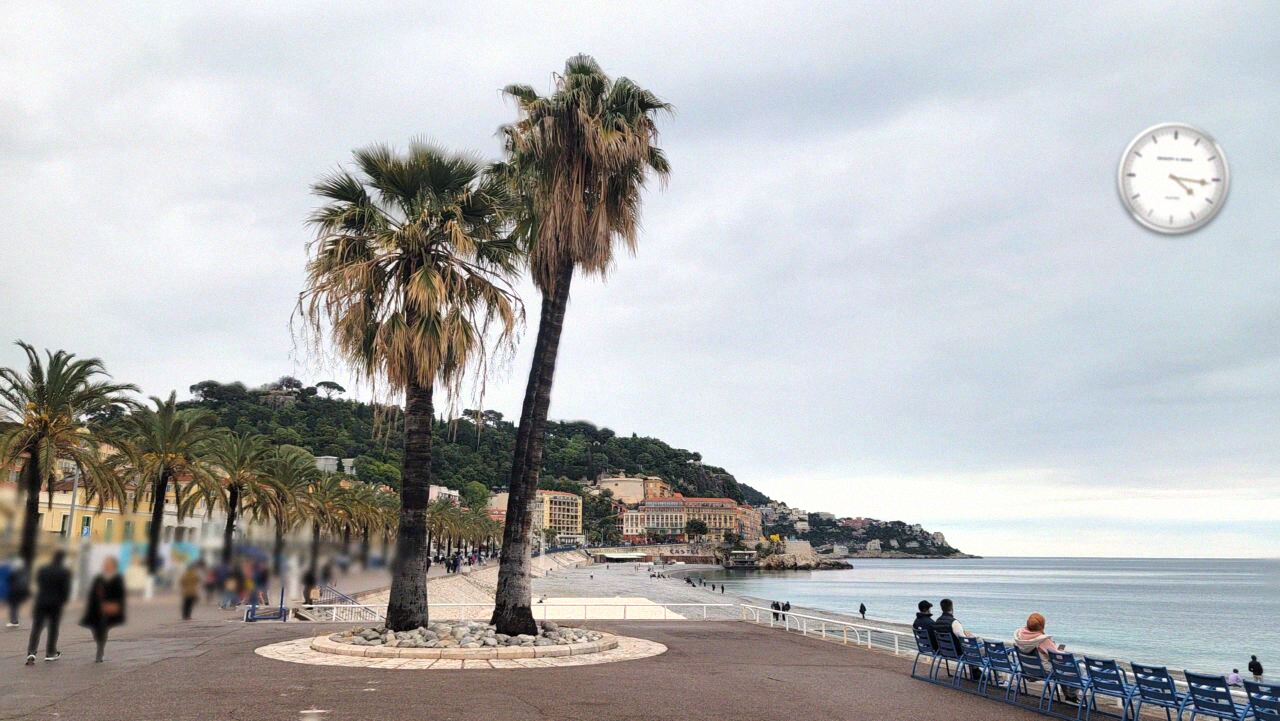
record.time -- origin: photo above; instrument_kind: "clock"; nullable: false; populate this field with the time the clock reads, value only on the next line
4:16
